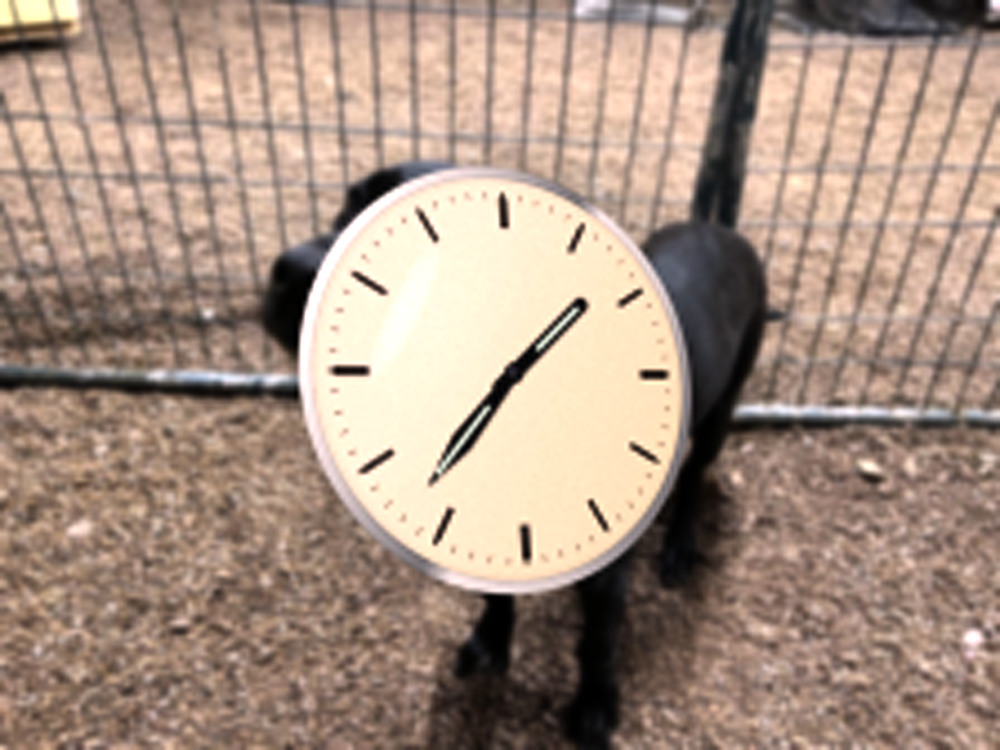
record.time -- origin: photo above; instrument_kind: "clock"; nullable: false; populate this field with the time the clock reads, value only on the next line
1:37
